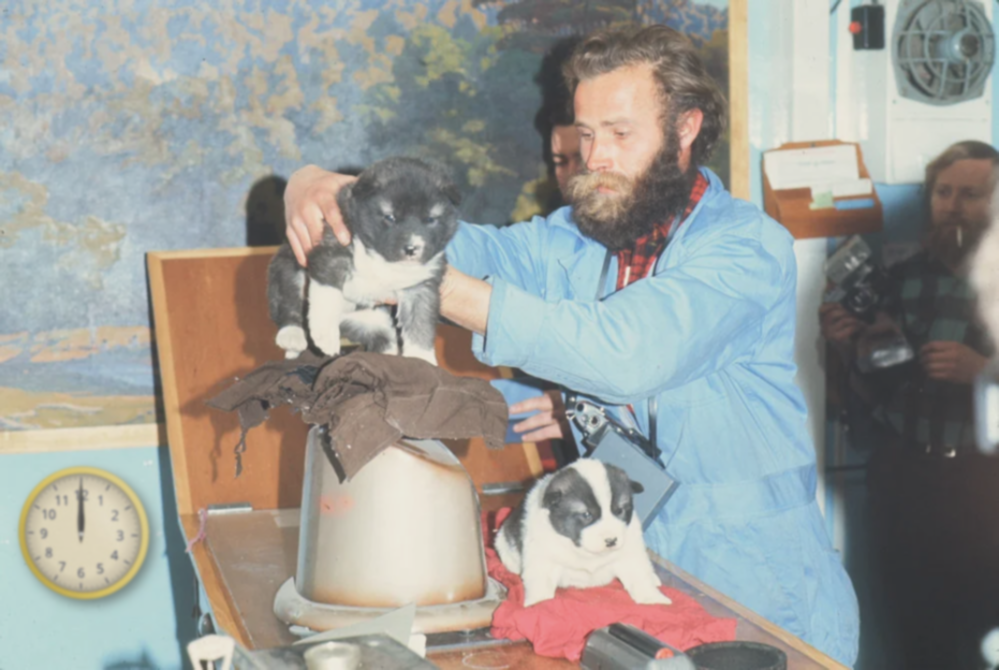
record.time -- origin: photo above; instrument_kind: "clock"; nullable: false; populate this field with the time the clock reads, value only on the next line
12:00
